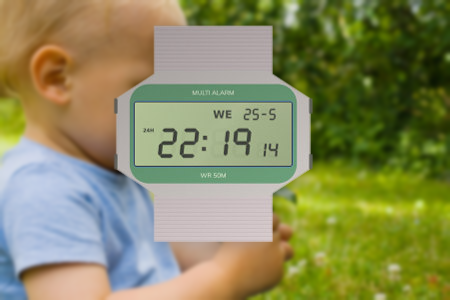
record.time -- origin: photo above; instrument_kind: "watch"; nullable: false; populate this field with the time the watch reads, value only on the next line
22:19:14
